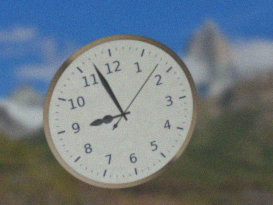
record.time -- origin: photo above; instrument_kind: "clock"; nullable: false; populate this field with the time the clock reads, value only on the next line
8:57:08
